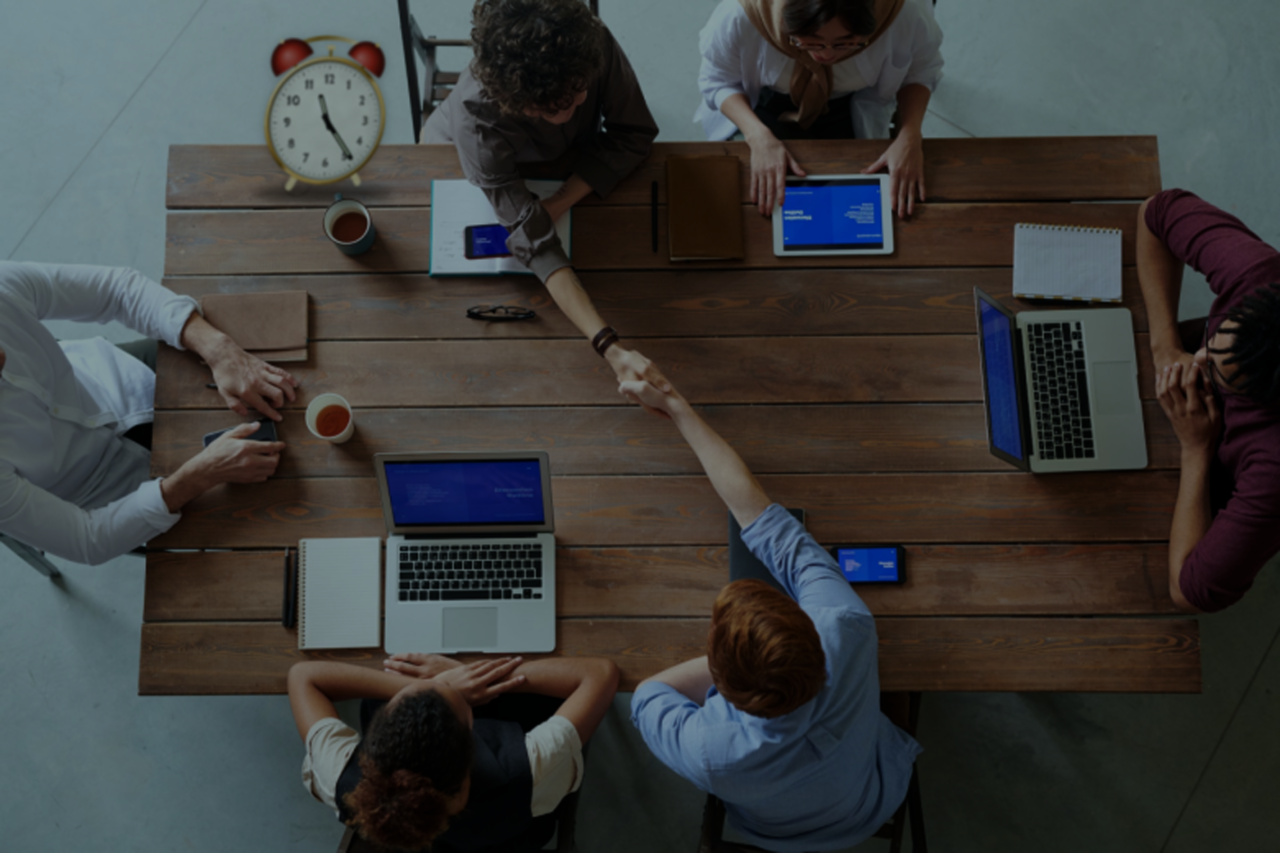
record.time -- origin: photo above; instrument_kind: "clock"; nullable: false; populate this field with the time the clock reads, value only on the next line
11:24
